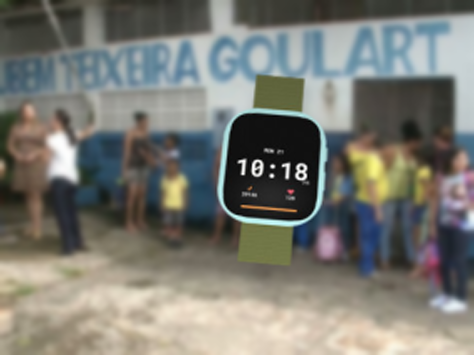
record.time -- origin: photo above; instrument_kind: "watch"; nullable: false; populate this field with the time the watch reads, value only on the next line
10:18
